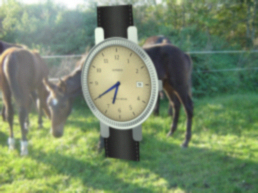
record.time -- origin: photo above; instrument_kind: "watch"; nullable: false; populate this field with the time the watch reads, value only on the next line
6:40
